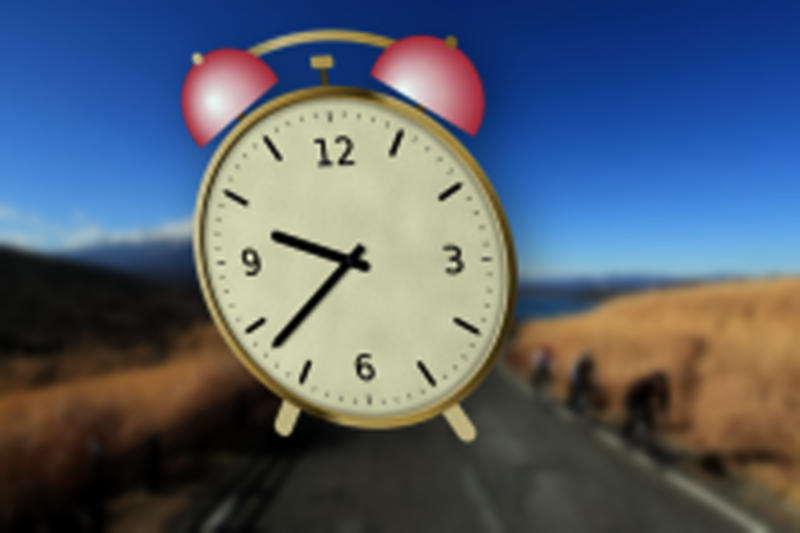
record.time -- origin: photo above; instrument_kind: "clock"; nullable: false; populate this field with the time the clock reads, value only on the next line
9:38
